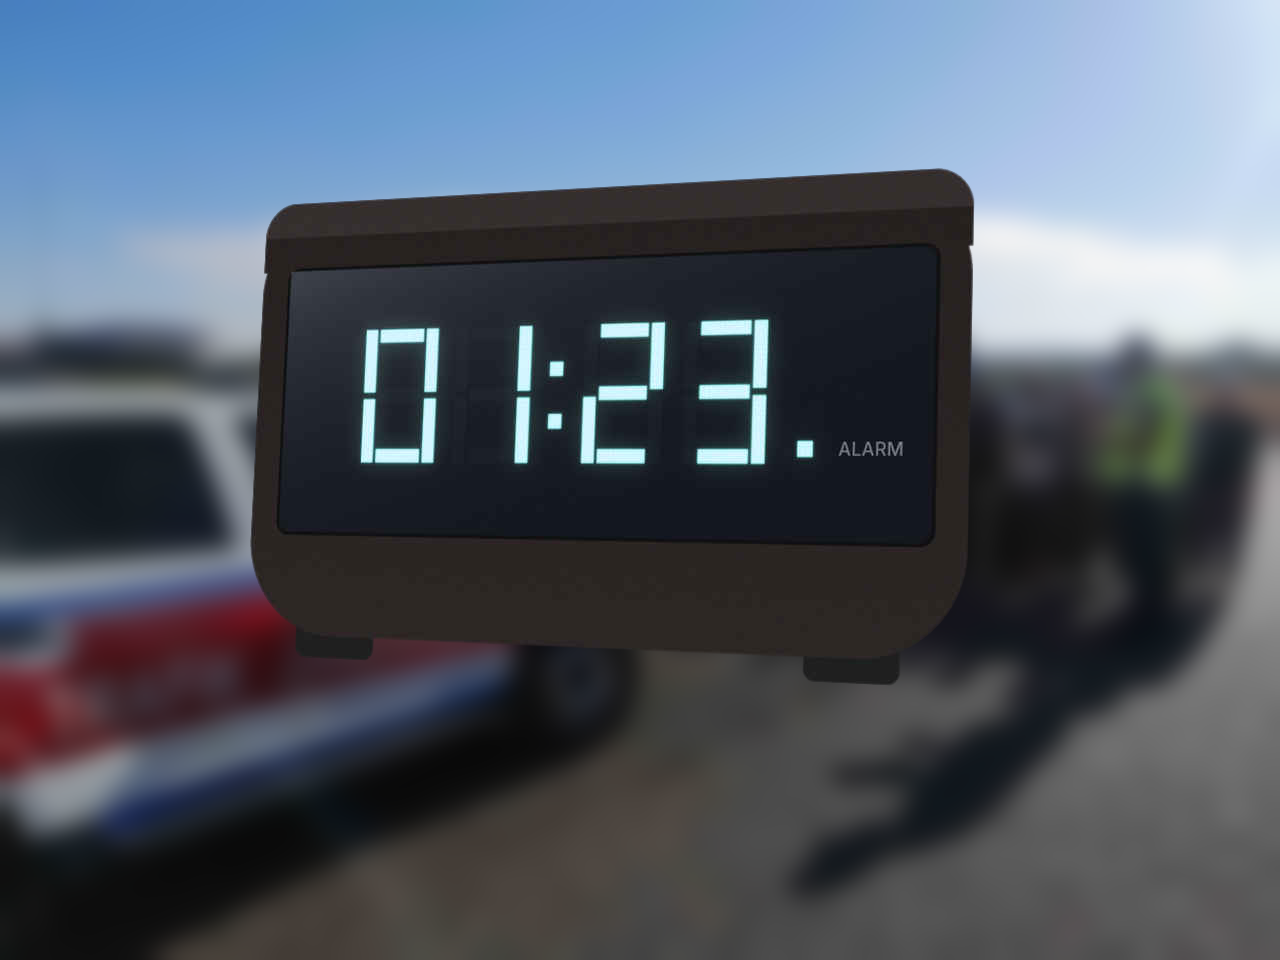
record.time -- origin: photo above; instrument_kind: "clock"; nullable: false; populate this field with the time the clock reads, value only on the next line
1:23
